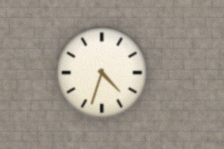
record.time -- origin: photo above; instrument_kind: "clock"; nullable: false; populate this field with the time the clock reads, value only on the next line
4:33
